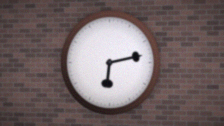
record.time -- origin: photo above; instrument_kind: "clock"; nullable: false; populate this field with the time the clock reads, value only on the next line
6:13
